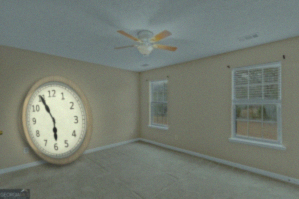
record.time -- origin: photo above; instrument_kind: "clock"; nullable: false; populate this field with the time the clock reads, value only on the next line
5:55
